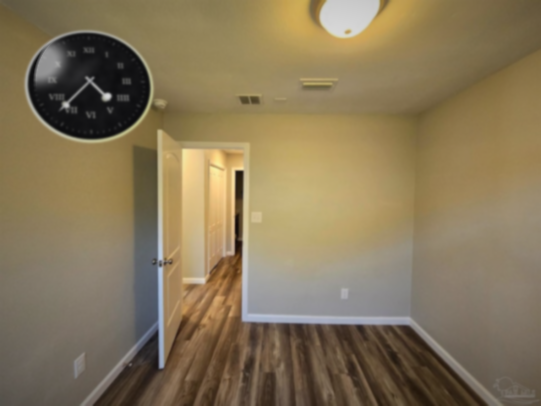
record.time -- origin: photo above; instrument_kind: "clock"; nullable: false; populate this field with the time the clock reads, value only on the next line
4:37
